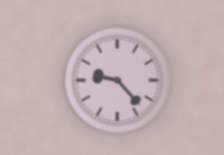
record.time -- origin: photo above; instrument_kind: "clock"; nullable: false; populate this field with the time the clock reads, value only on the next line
9:23
